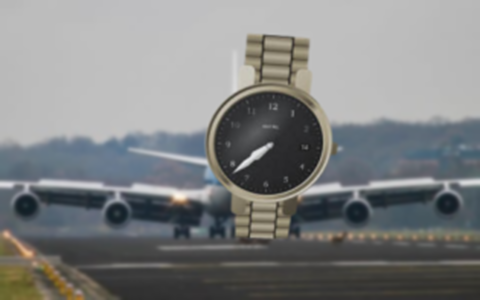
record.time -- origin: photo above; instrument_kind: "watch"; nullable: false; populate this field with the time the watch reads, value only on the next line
7:38
